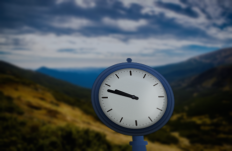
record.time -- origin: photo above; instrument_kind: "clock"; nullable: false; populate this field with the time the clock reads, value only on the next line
9:48
